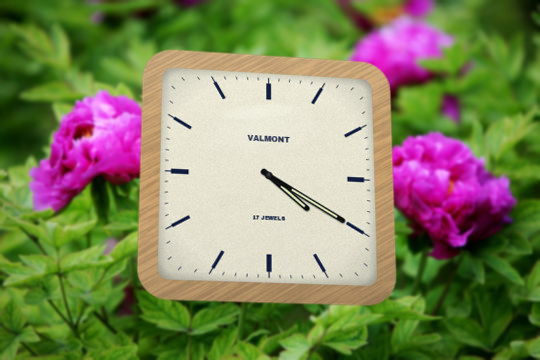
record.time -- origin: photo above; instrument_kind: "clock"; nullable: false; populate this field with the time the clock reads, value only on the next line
4:20
